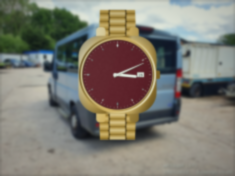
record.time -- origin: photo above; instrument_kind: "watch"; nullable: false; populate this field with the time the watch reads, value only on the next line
3:11
